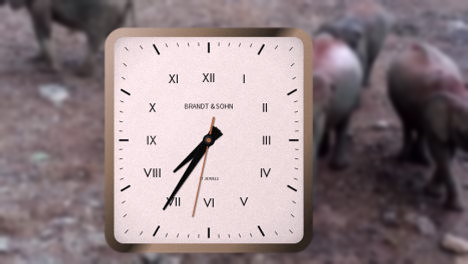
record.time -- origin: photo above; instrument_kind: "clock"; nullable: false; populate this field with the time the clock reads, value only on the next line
7:35:32
